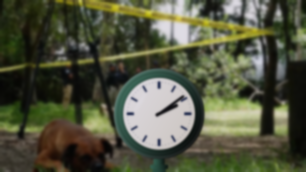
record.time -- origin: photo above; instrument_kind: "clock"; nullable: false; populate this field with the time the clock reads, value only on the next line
2:09
